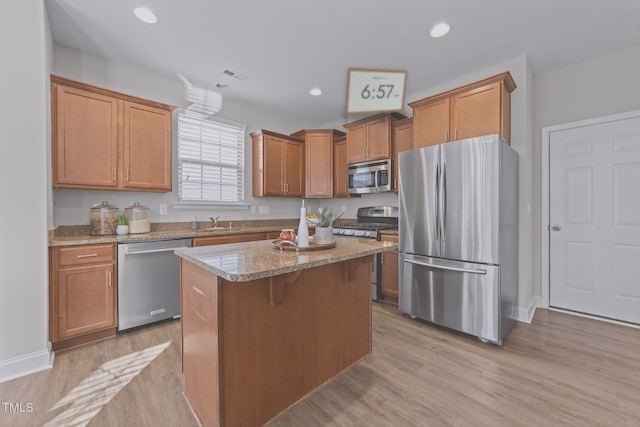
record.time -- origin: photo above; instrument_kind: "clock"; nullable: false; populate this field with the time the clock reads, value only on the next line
6:57
